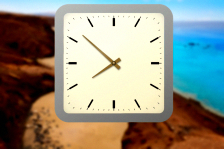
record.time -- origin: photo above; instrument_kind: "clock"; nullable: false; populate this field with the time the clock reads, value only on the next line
7:52
